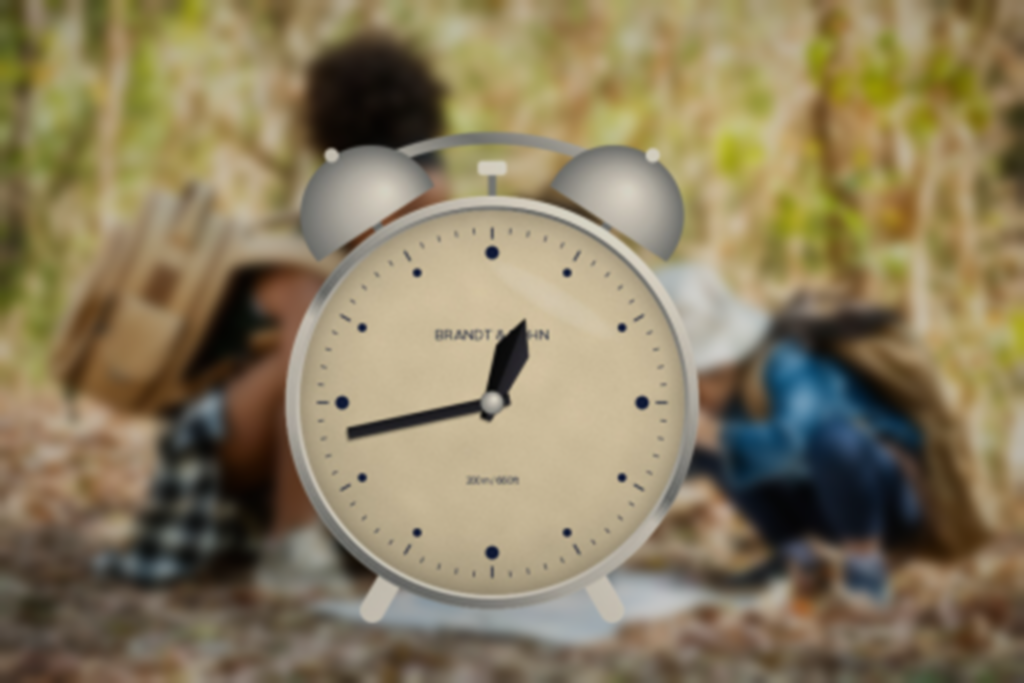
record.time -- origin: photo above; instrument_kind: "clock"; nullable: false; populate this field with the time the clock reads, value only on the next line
12:43
